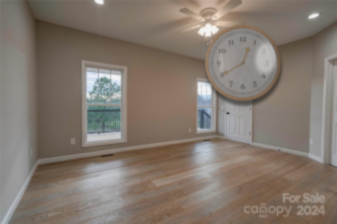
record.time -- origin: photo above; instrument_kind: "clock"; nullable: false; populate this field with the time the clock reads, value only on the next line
12:40
